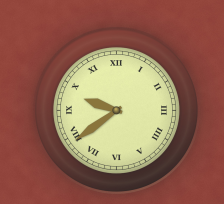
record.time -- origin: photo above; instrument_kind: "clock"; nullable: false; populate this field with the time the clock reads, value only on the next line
9:39
